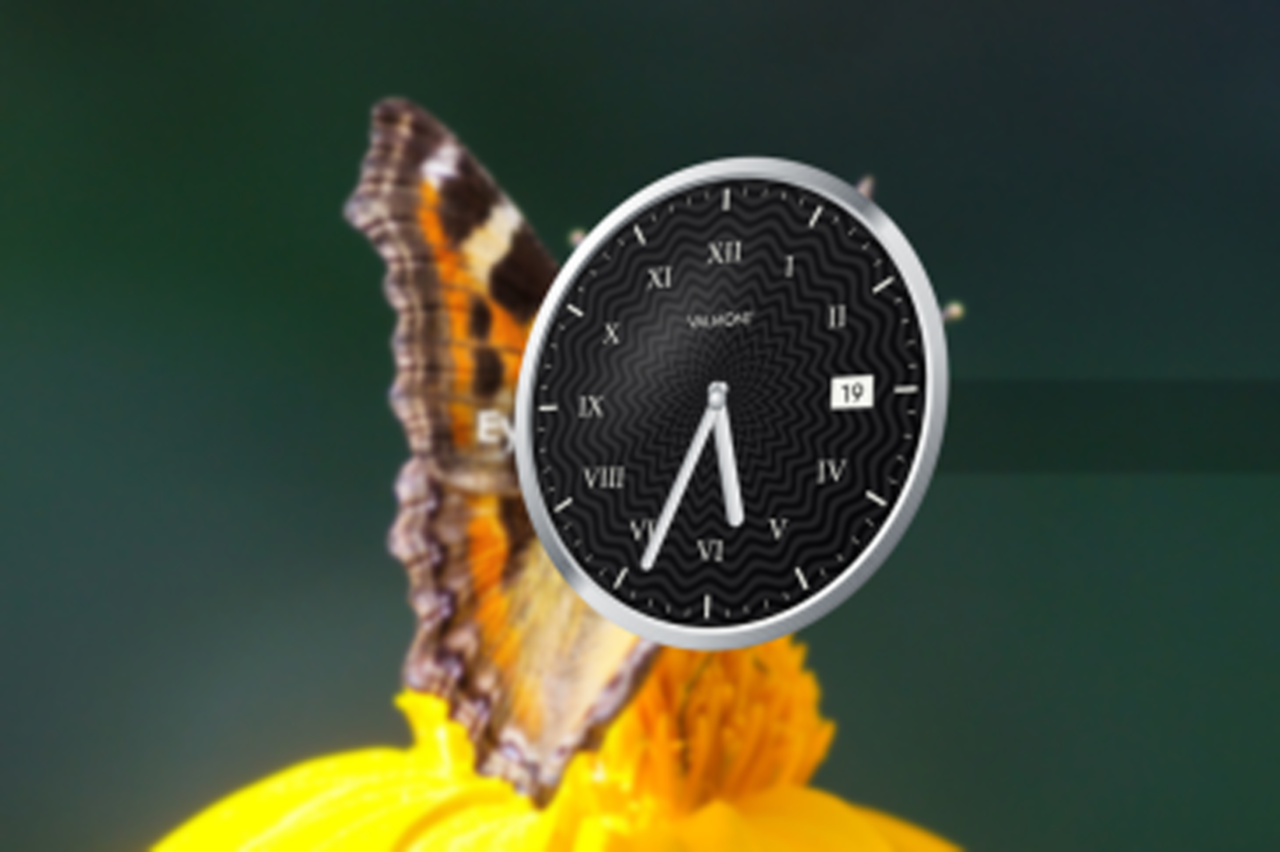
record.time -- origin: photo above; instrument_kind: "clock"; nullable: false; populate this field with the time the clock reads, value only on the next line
5:34
